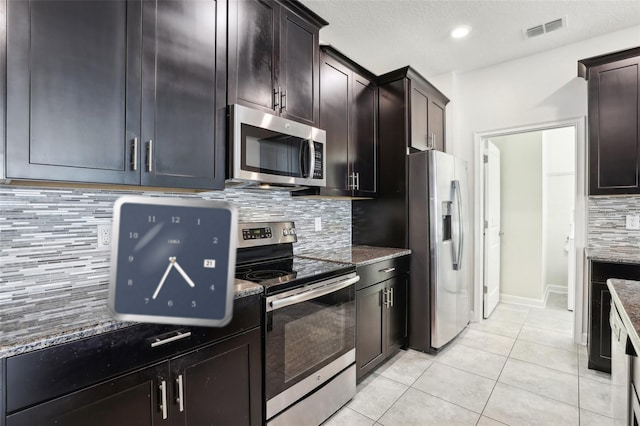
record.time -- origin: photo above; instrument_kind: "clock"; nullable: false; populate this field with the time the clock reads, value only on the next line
4:34
